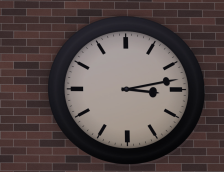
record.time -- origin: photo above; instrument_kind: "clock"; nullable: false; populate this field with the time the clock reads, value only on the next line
3:13
